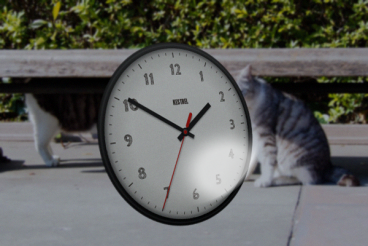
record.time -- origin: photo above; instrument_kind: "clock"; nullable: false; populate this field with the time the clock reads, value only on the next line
1:50:35
